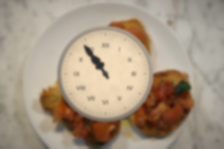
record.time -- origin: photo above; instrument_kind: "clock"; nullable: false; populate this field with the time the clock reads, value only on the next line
10:54
